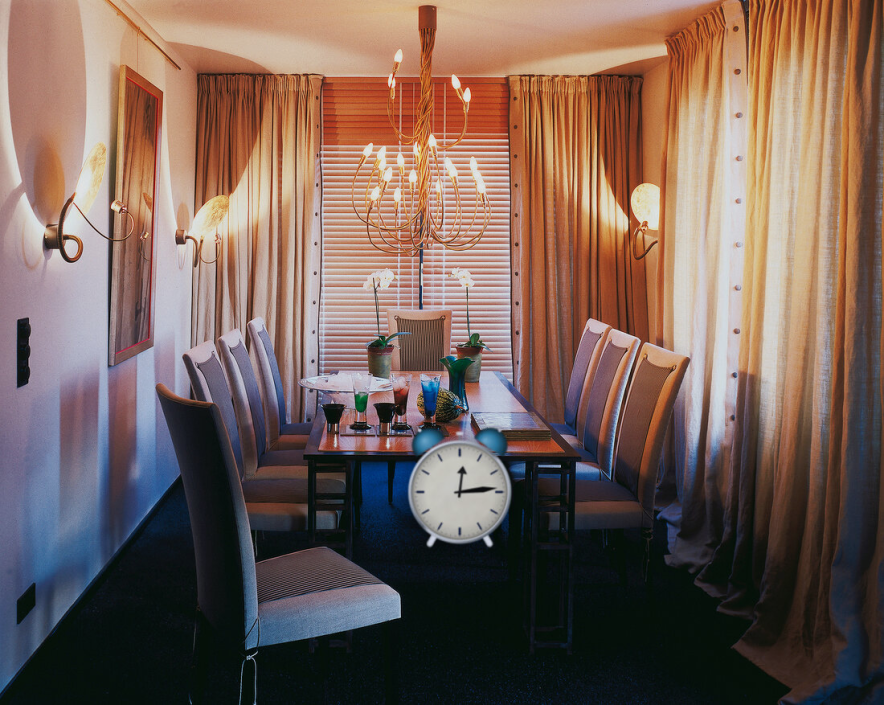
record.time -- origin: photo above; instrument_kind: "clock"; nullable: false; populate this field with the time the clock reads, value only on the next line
12:14
